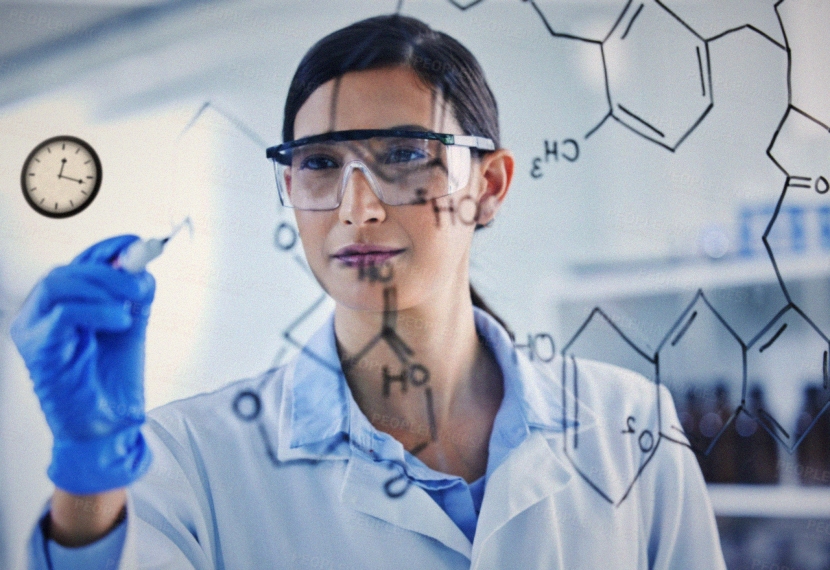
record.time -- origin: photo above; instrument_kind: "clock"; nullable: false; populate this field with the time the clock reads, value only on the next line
12:17
